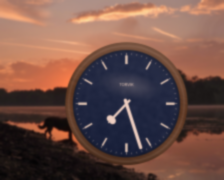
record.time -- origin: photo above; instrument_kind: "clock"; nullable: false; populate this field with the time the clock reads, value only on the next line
7:27
